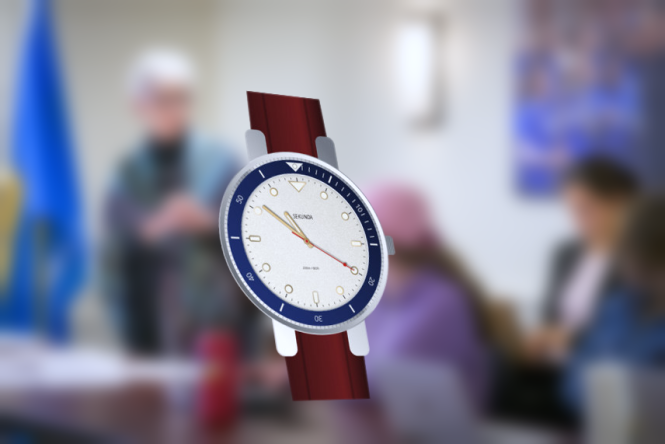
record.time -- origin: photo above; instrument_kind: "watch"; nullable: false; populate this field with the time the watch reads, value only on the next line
10:51:20
